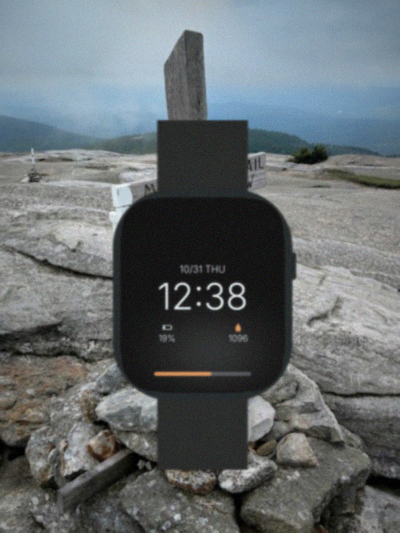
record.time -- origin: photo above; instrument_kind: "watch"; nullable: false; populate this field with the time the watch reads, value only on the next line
12:38
